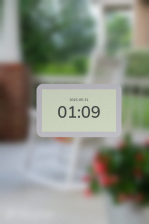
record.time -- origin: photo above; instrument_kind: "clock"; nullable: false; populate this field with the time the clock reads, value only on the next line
1:09
